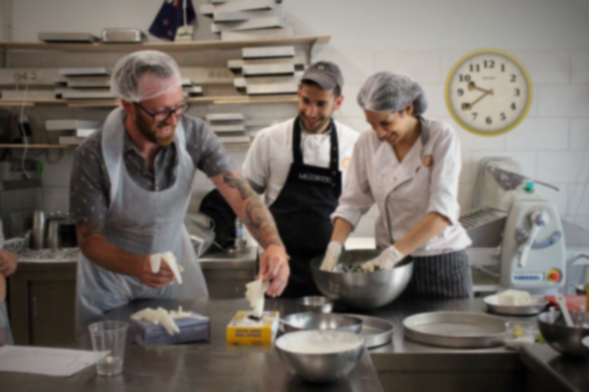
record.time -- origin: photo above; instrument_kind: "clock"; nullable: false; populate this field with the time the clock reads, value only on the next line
9:39
